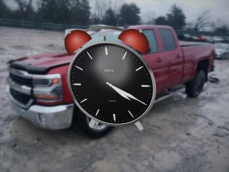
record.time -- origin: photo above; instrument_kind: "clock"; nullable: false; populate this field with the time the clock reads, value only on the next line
4:20
